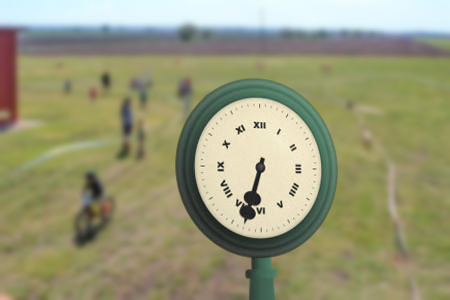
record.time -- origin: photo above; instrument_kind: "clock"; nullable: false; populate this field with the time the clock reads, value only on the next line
6:33
